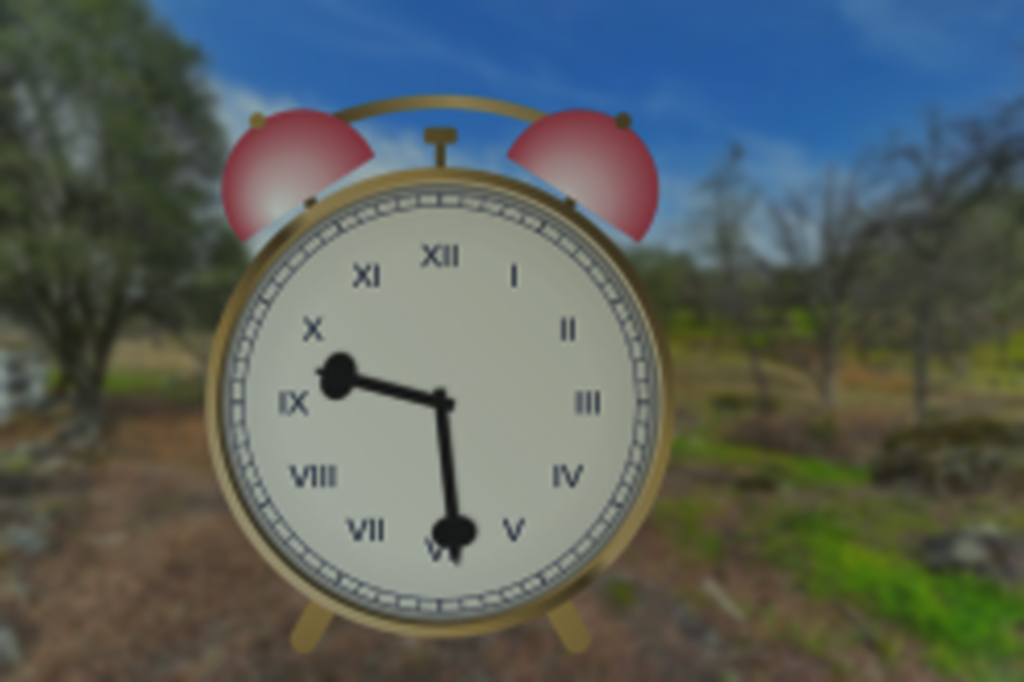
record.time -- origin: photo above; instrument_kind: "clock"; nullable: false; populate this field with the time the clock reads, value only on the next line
9:29
